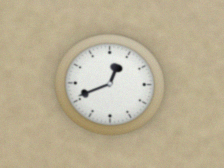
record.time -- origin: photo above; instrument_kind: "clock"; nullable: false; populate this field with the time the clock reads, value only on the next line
12:41
